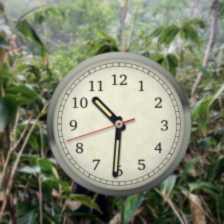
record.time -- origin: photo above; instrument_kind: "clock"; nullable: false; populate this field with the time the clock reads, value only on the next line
10:30:42
